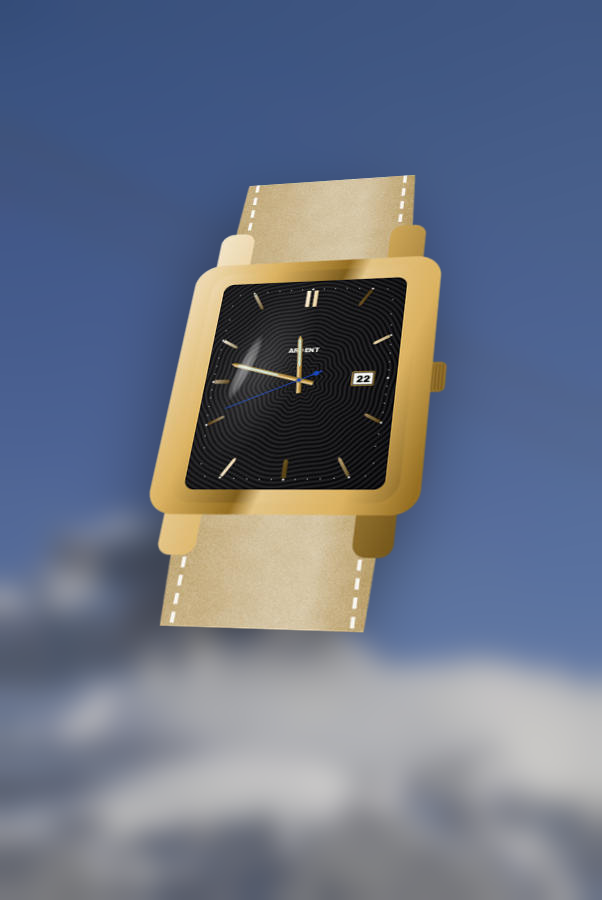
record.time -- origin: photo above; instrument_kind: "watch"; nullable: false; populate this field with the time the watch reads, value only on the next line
11:47:41
